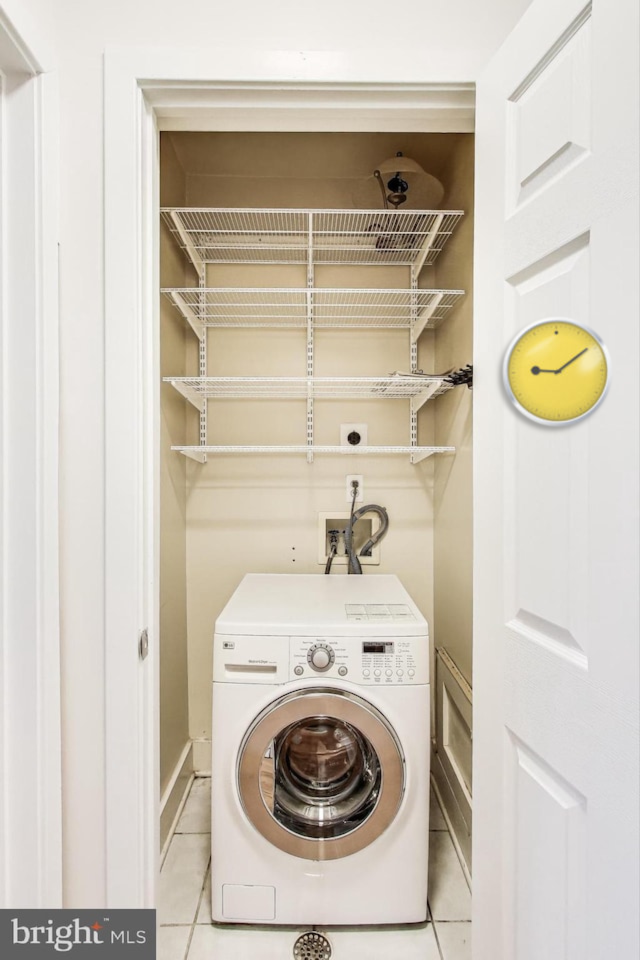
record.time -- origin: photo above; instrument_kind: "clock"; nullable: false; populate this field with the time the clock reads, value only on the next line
9:09
